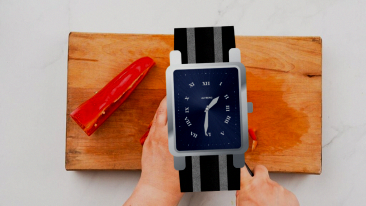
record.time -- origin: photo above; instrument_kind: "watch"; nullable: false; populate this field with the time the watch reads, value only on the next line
1:31
